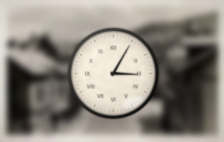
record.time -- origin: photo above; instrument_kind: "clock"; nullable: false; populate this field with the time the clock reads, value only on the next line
3:05
